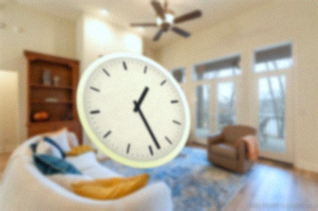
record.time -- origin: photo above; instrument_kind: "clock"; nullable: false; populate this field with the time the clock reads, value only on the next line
1:28
